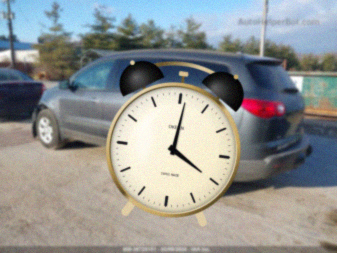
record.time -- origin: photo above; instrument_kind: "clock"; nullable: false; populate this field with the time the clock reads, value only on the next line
4:01
